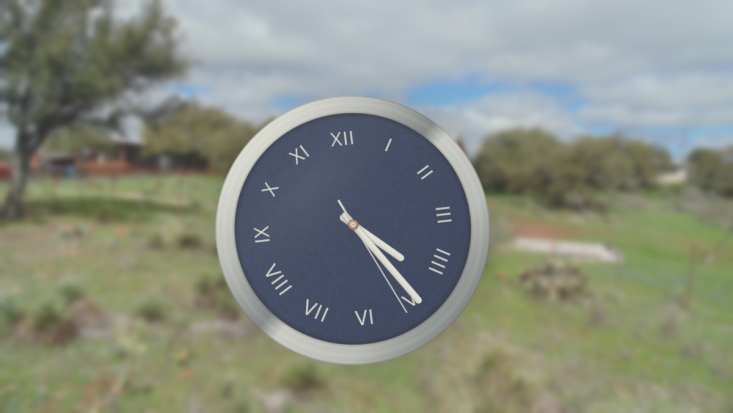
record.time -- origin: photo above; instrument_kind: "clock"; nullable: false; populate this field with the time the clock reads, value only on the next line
4:24:26
